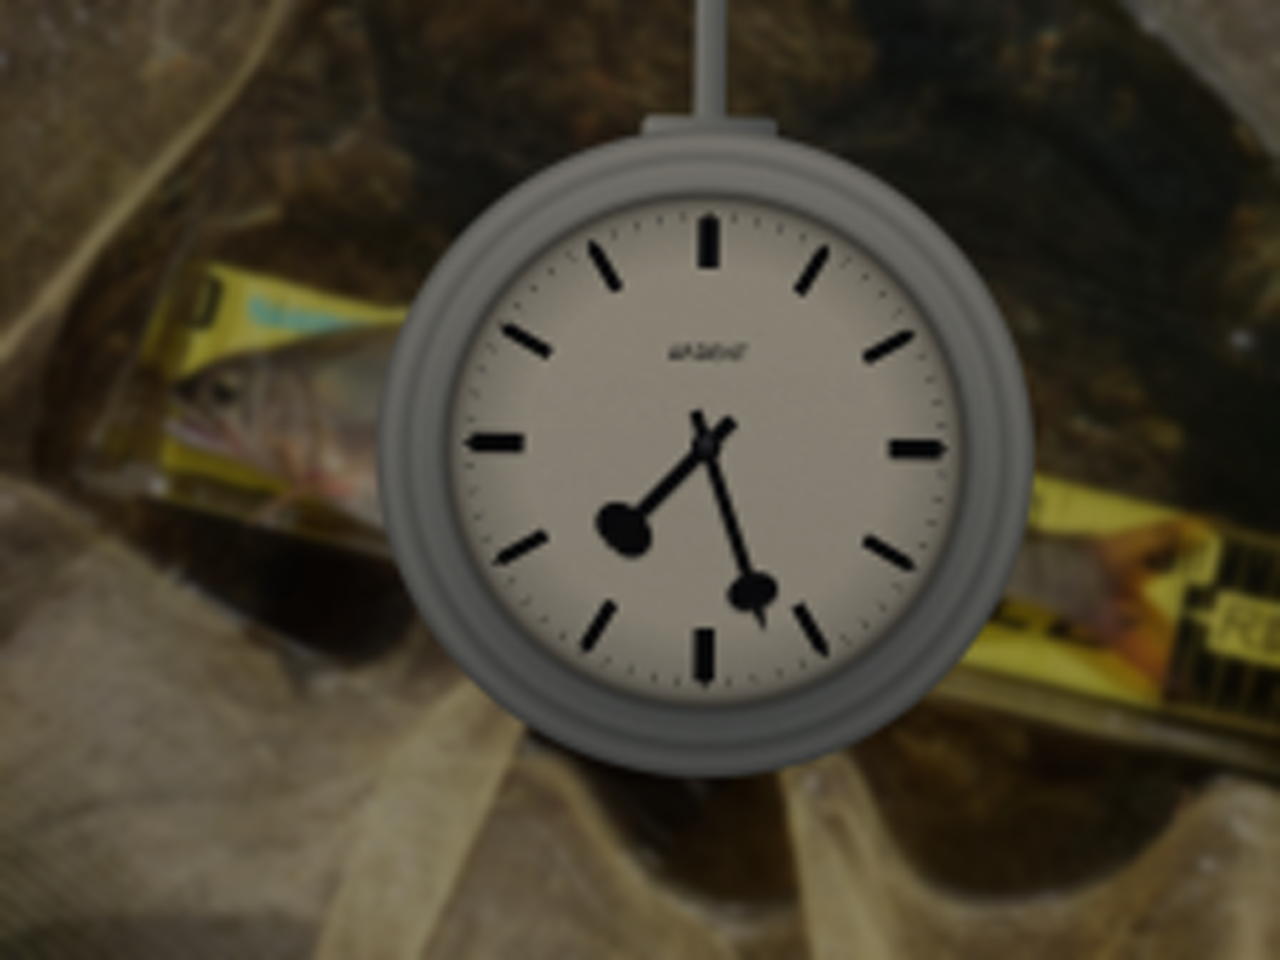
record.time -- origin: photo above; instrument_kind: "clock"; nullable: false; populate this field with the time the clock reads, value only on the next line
7:27
